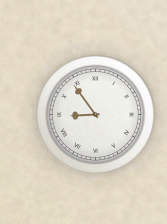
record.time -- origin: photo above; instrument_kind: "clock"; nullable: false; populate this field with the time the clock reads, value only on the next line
8:54
